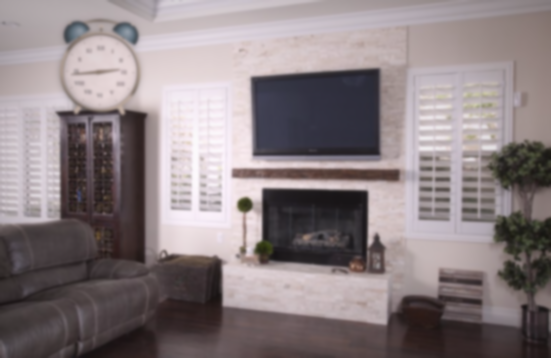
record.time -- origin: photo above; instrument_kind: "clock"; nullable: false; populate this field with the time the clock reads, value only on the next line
2:44
